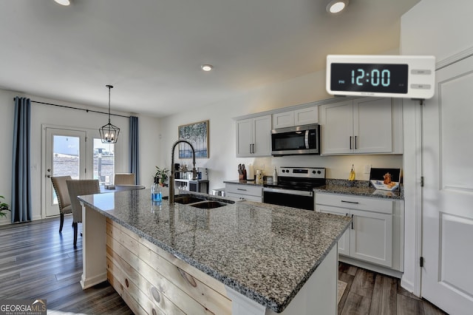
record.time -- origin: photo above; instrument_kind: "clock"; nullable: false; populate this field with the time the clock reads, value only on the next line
12:00
